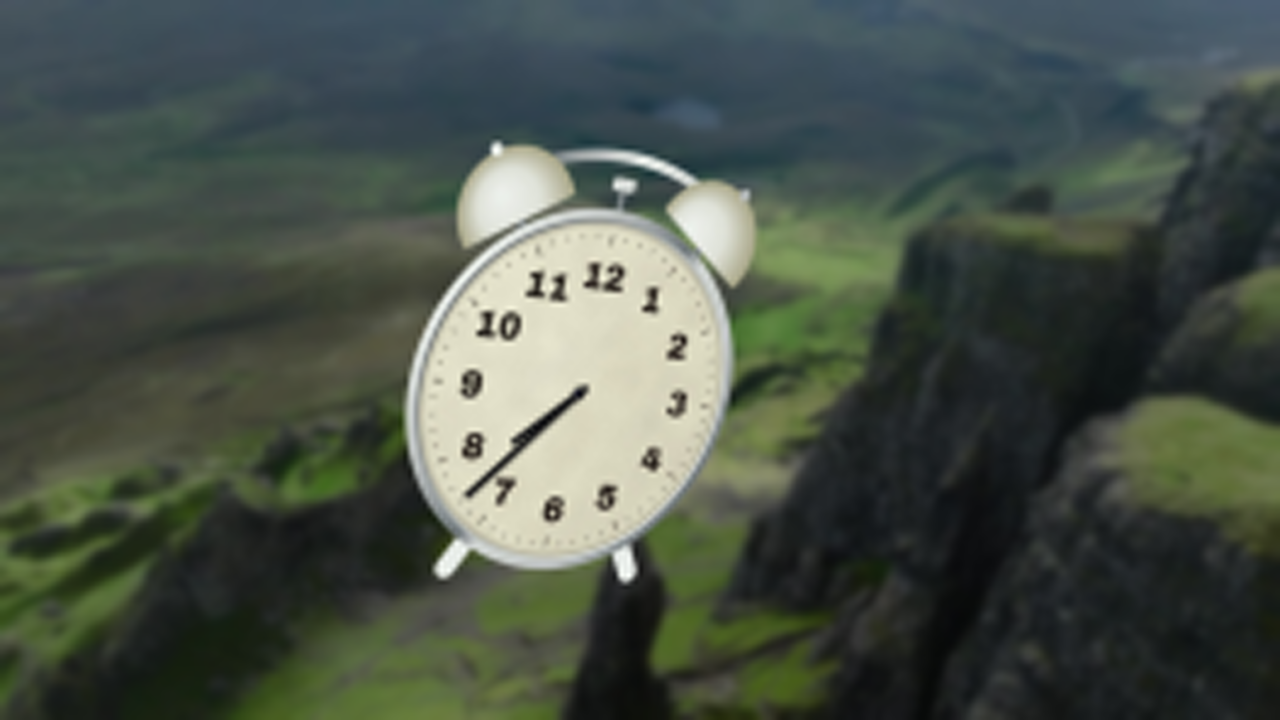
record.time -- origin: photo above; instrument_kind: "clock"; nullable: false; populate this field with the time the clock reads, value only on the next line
7:37
